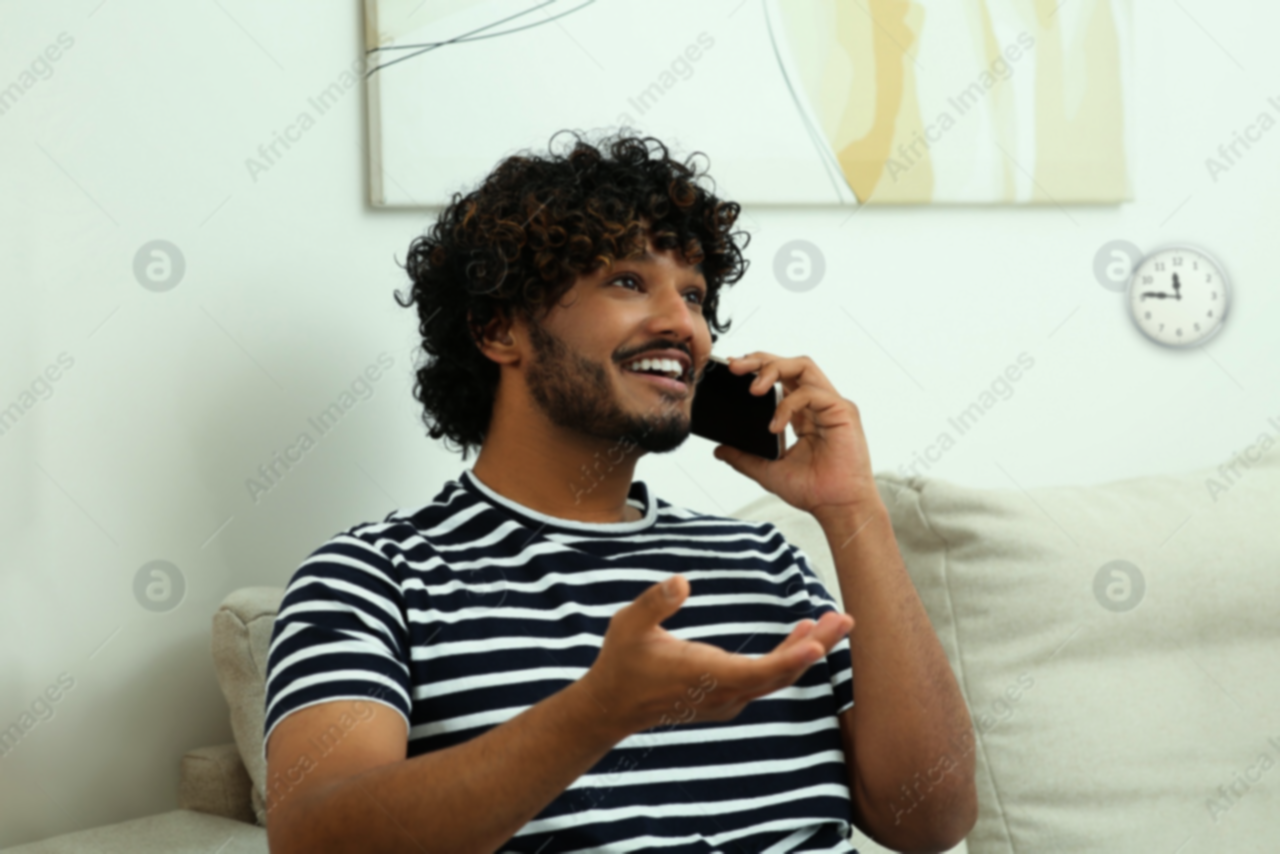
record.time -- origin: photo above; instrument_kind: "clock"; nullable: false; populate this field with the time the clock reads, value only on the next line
11:46
